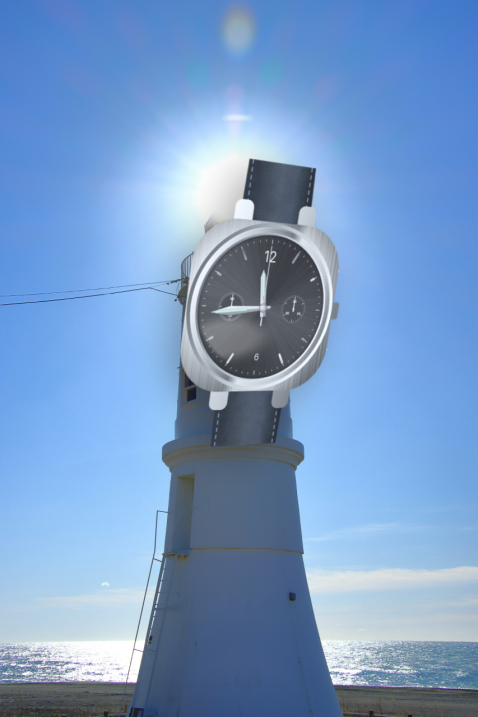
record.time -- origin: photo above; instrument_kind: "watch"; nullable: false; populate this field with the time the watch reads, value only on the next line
11:44
